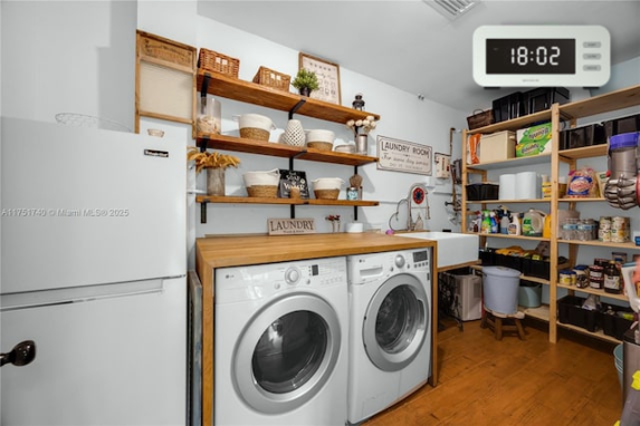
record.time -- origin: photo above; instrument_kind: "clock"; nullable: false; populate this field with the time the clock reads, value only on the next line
18:02
